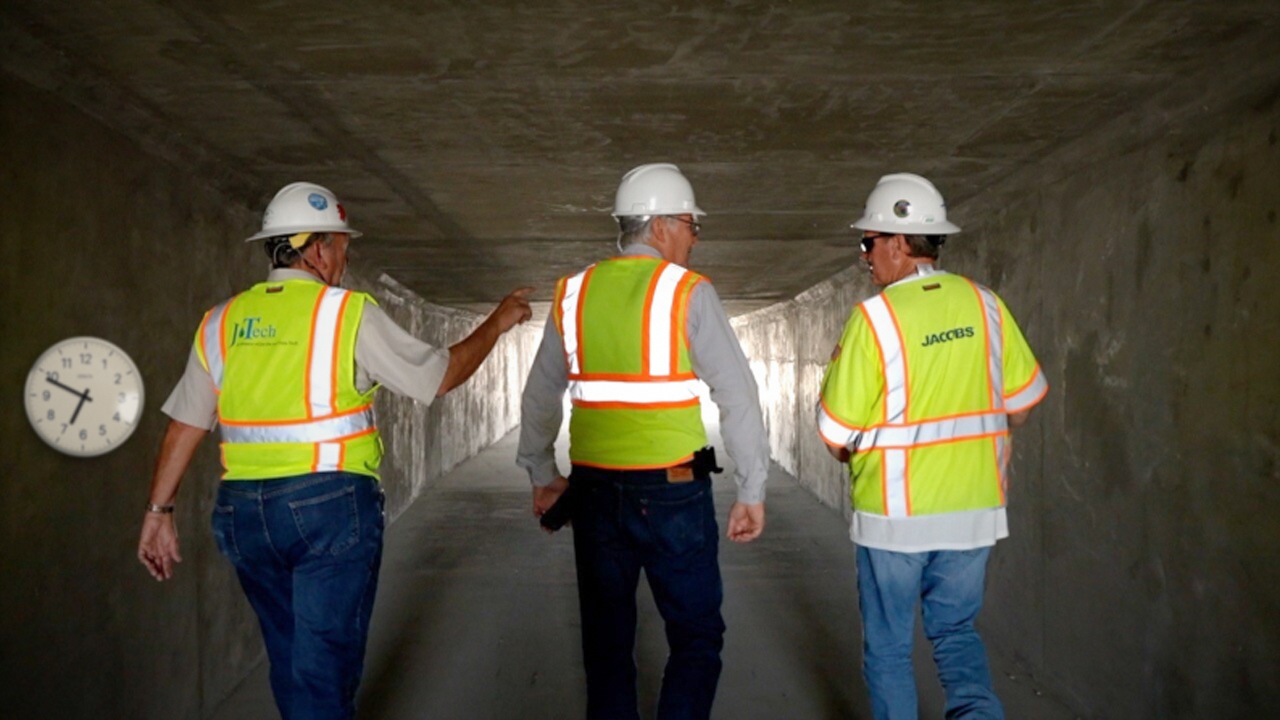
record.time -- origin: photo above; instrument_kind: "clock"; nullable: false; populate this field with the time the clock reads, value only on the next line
6:49
